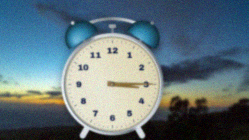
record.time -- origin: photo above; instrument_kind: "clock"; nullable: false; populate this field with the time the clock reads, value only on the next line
3:15
